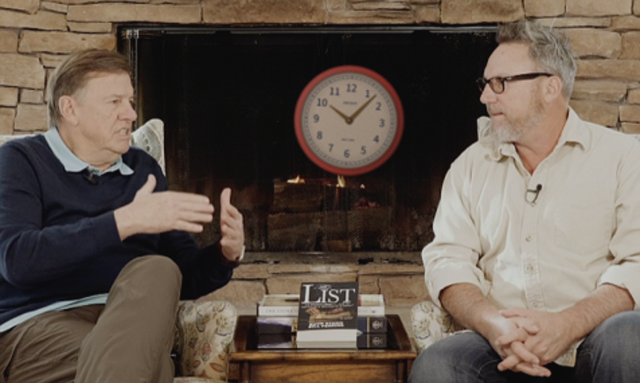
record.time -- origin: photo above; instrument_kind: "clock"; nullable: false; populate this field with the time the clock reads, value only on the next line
10:07
